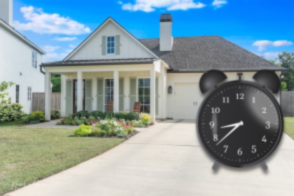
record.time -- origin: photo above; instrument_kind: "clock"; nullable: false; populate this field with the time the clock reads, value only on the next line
8:38
